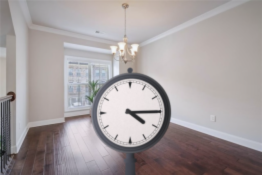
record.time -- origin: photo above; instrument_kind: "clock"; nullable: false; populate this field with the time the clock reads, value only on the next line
4:15
